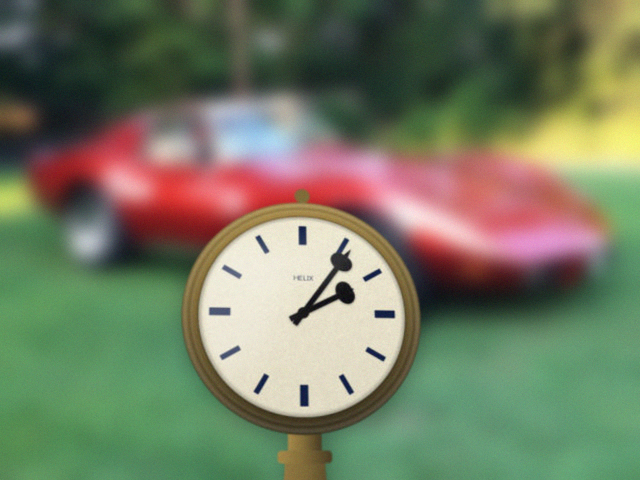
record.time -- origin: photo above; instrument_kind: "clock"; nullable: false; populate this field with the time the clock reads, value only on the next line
2:06
